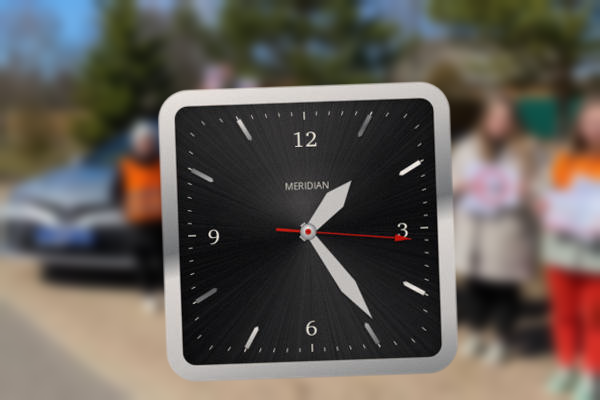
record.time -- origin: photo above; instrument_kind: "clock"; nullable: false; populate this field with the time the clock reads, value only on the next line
1:24:16
